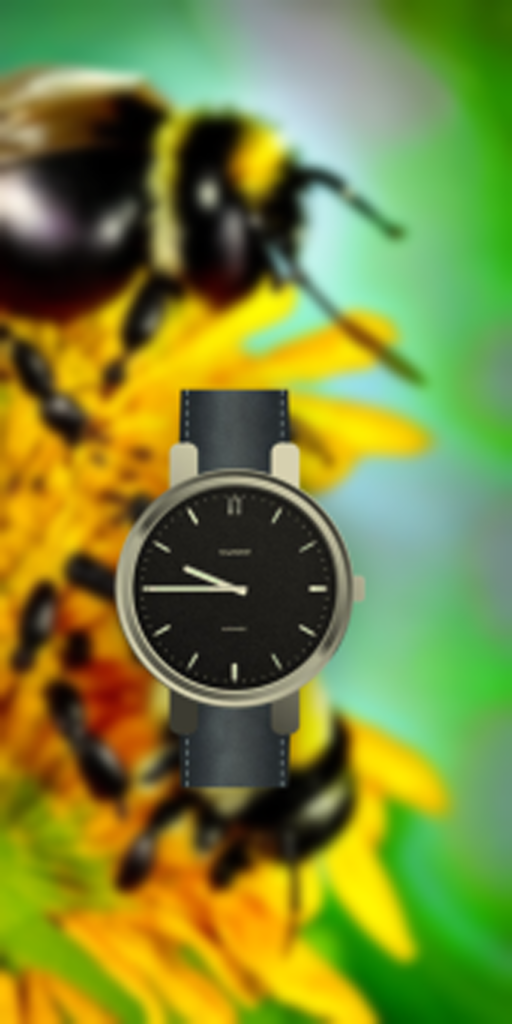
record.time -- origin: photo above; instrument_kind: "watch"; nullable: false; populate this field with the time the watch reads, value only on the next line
9:45
